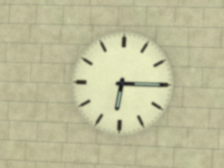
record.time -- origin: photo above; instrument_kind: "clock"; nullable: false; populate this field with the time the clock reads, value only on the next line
6:15
